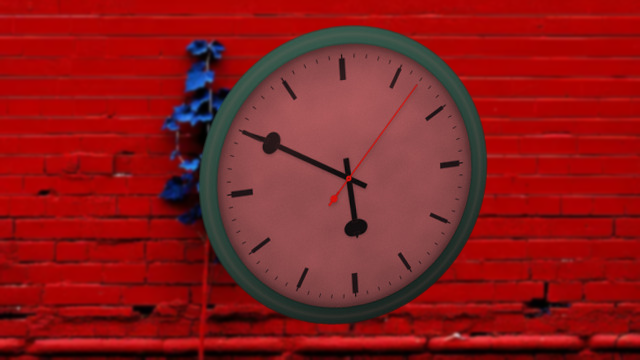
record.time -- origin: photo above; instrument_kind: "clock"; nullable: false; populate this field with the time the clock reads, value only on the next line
5:50:07
